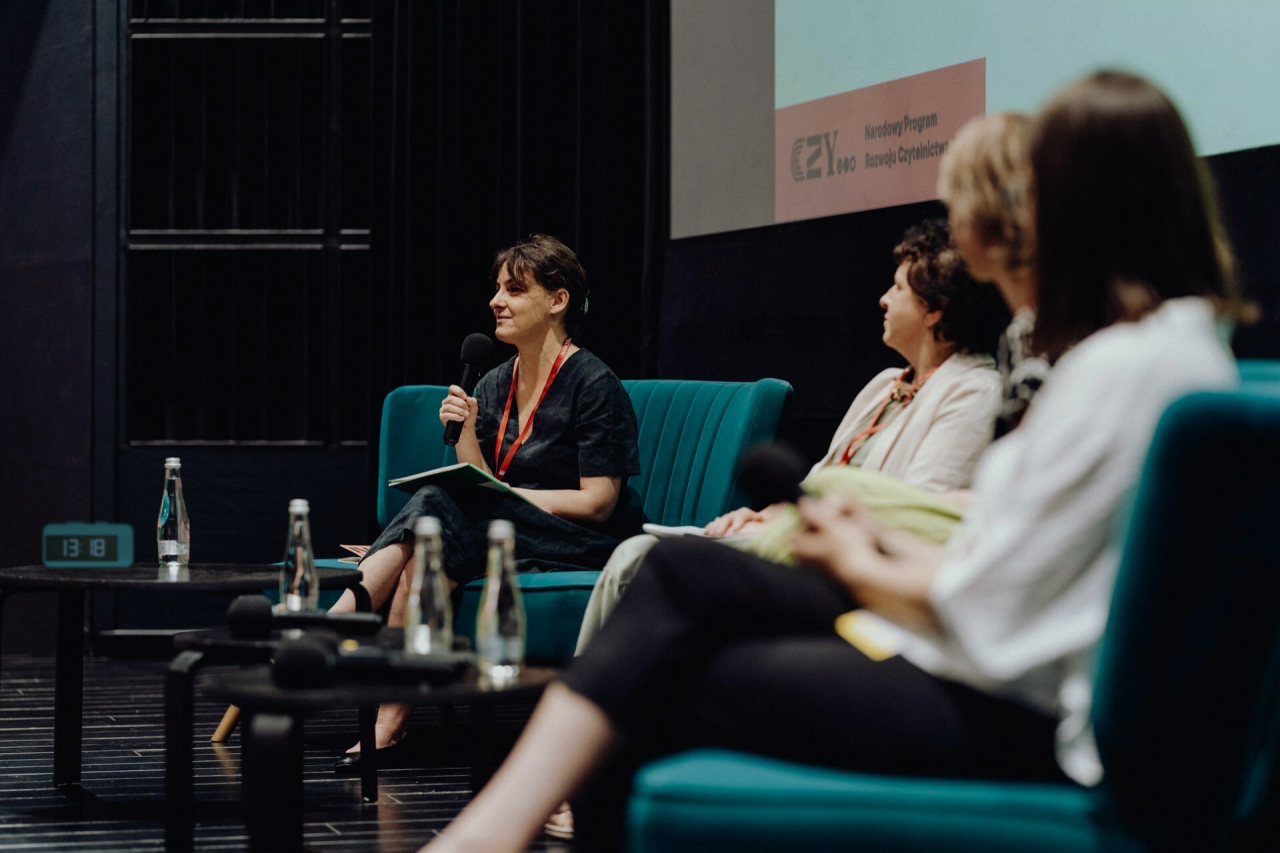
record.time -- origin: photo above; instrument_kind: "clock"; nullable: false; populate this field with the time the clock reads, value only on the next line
13:18
